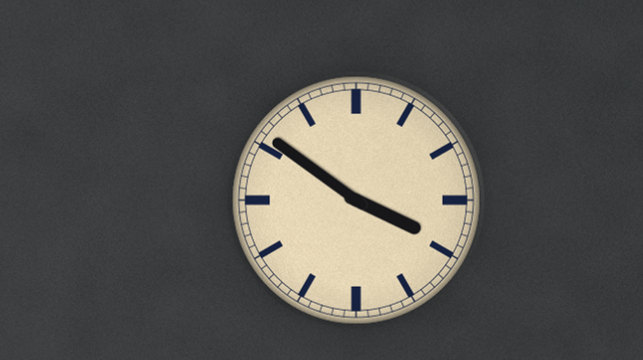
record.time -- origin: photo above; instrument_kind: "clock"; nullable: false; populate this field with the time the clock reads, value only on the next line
3:51
